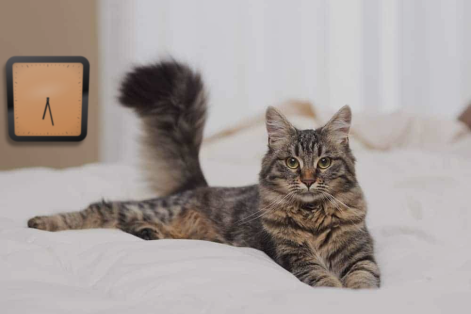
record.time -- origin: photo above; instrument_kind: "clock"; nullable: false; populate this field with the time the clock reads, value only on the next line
6:28
